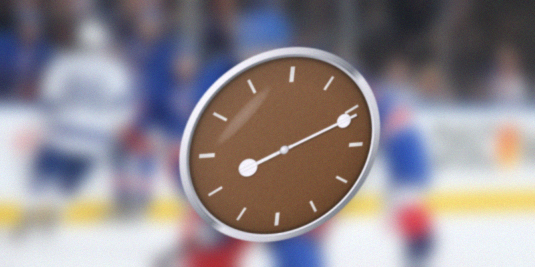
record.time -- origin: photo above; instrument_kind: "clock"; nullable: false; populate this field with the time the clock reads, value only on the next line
8:11
